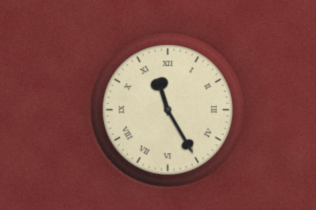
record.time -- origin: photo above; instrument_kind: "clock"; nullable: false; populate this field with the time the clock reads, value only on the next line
11:25
